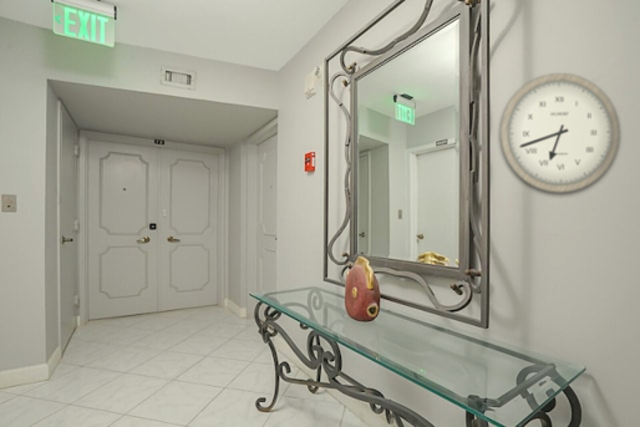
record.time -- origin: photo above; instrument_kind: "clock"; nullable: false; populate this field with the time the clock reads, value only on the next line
6:42
